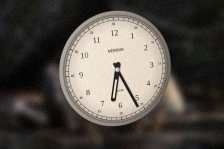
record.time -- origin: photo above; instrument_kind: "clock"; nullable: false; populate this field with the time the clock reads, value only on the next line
6:26
